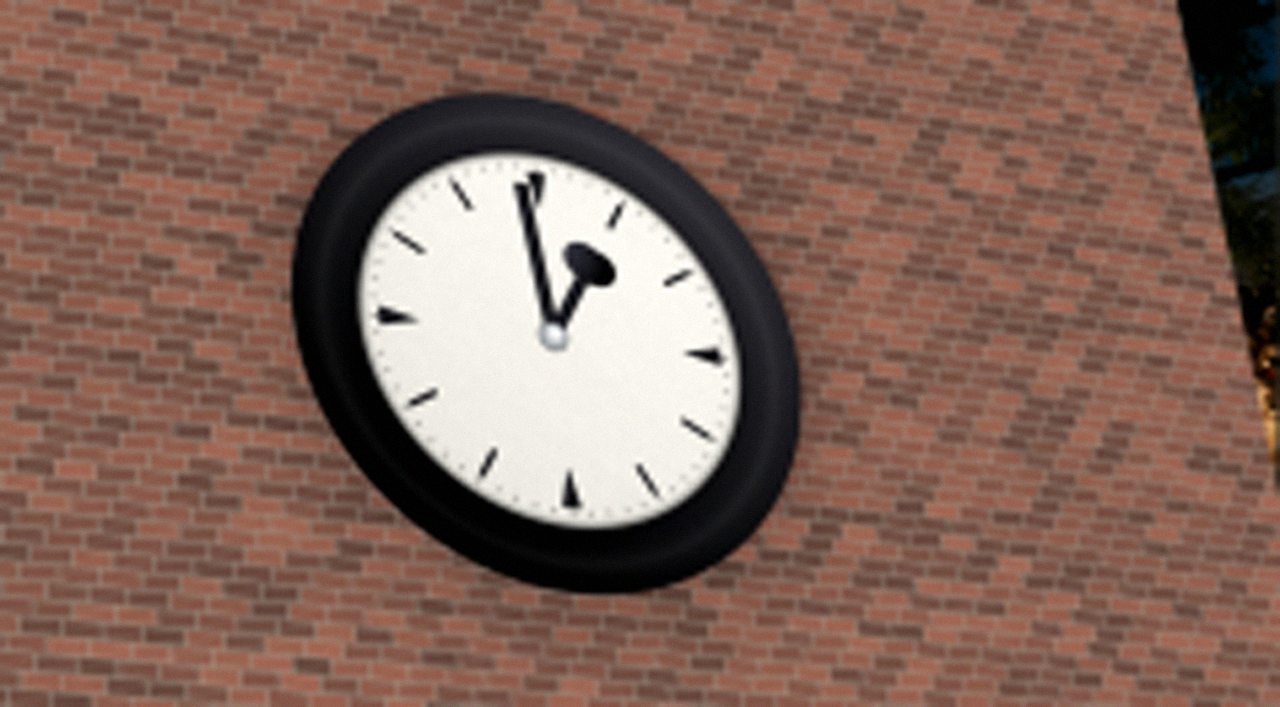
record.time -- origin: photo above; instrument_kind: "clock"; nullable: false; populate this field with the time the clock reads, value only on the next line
12:59
